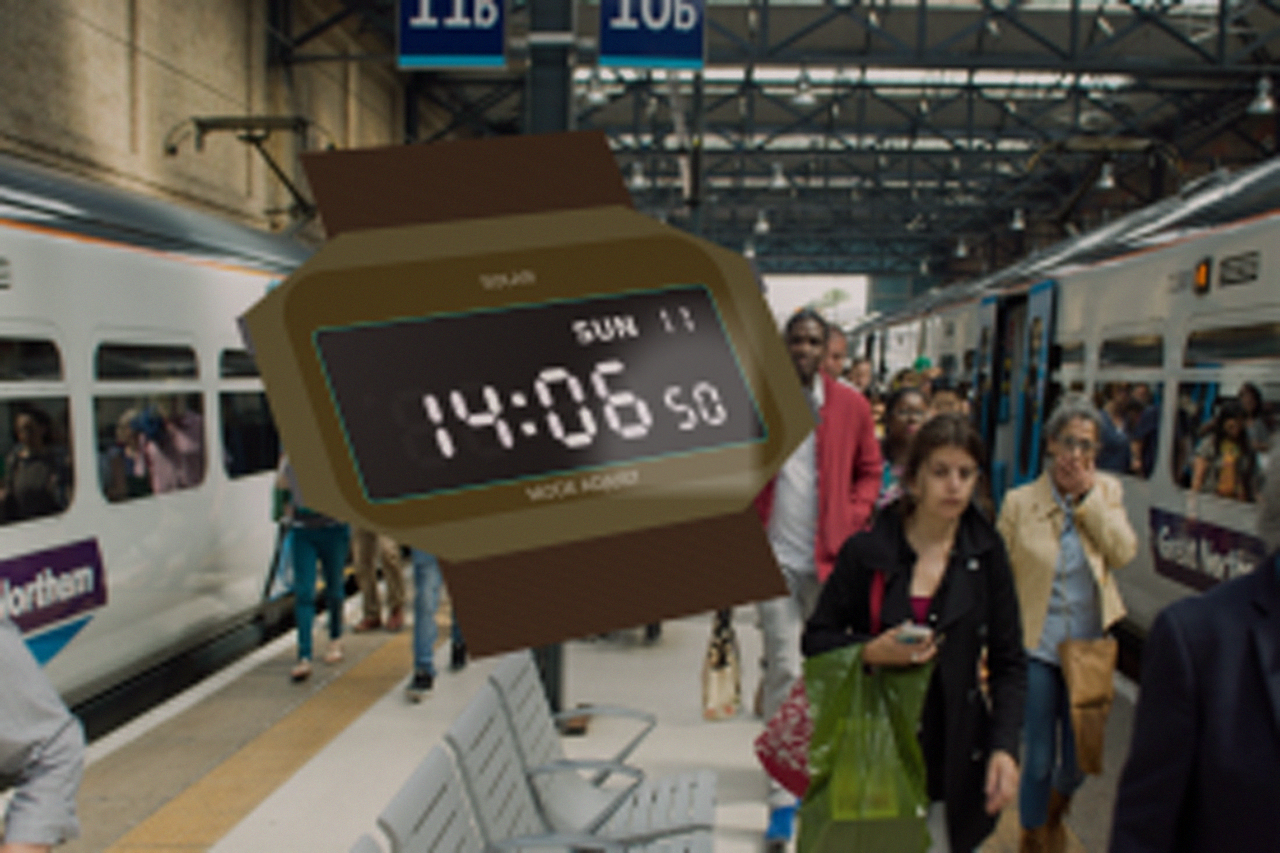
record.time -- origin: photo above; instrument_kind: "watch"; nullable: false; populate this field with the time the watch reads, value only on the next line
14:06:50
